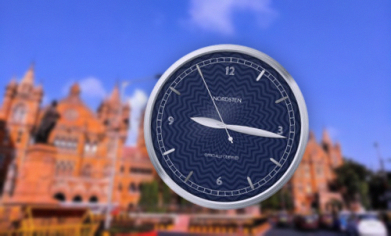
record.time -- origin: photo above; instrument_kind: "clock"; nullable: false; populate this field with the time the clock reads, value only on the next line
9:15:55
